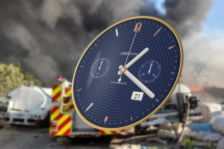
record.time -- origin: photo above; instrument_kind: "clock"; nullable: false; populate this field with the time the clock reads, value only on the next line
1:20
